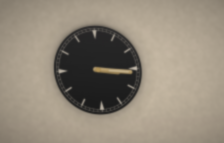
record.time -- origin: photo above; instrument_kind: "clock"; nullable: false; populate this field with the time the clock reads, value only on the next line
3:16
